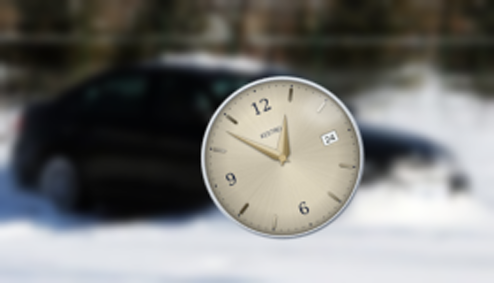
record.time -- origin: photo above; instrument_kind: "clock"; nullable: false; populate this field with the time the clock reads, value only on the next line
12:53
